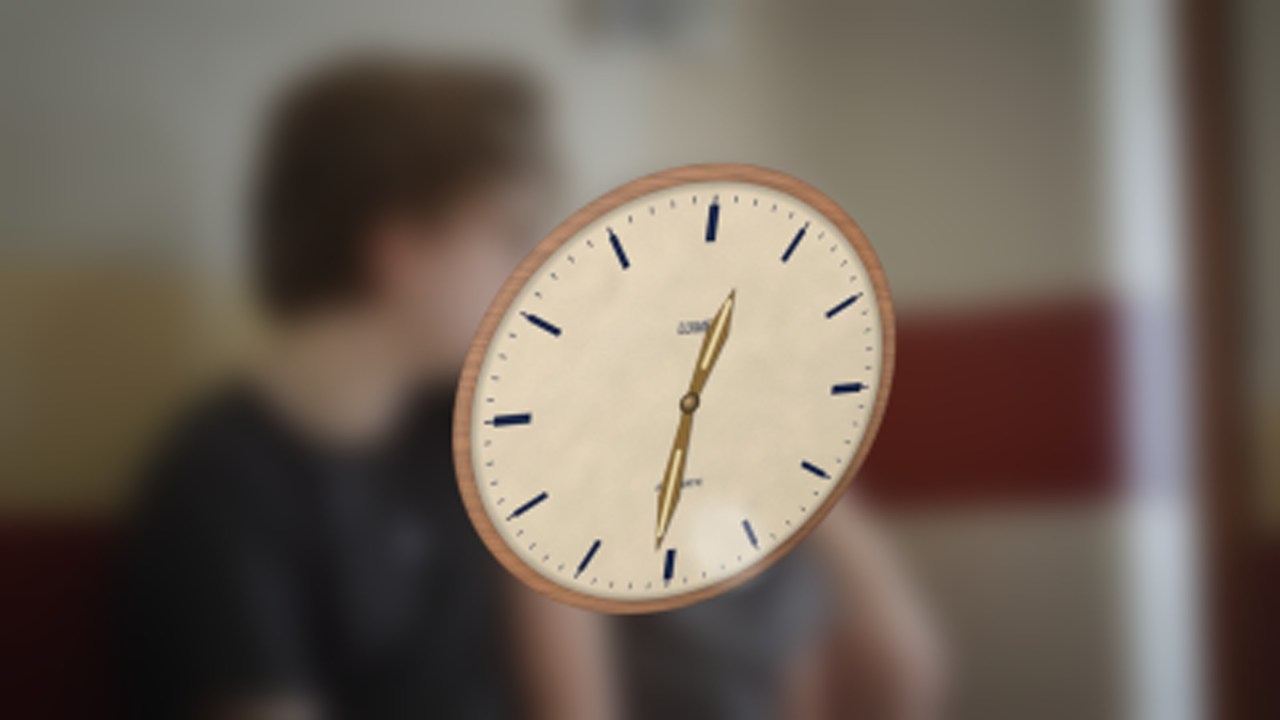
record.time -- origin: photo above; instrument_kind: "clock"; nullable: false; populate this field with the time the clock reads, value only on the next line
12:31
